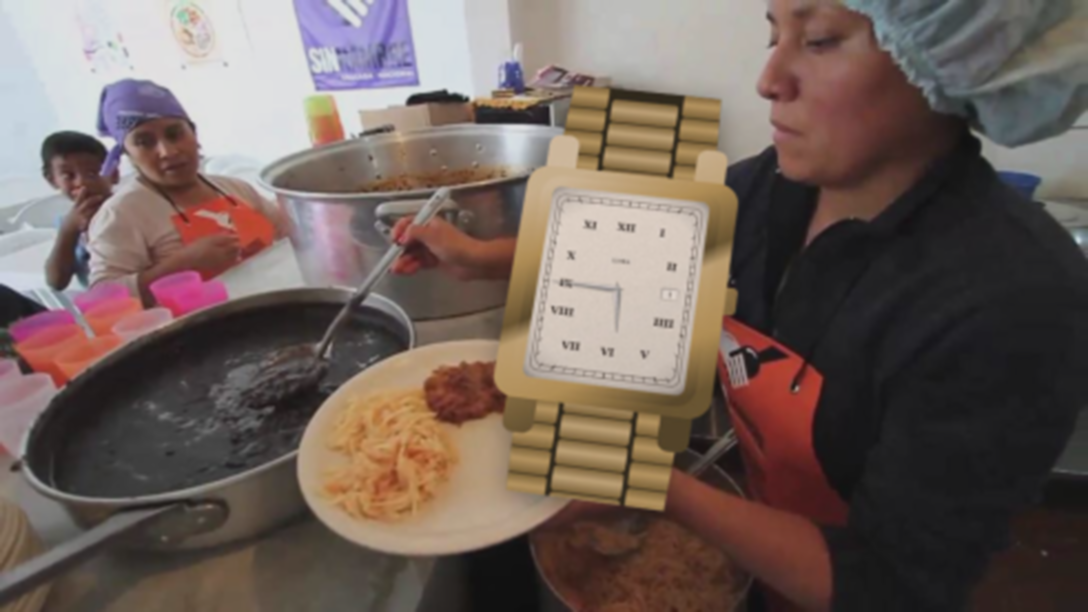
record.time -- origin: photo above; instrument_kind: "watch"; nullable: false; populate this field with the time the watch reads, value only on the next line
5:45
